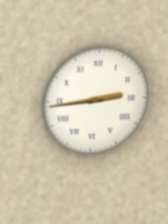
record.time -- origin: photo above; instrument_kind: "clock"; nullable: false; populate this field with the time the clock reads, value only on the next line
2:44
